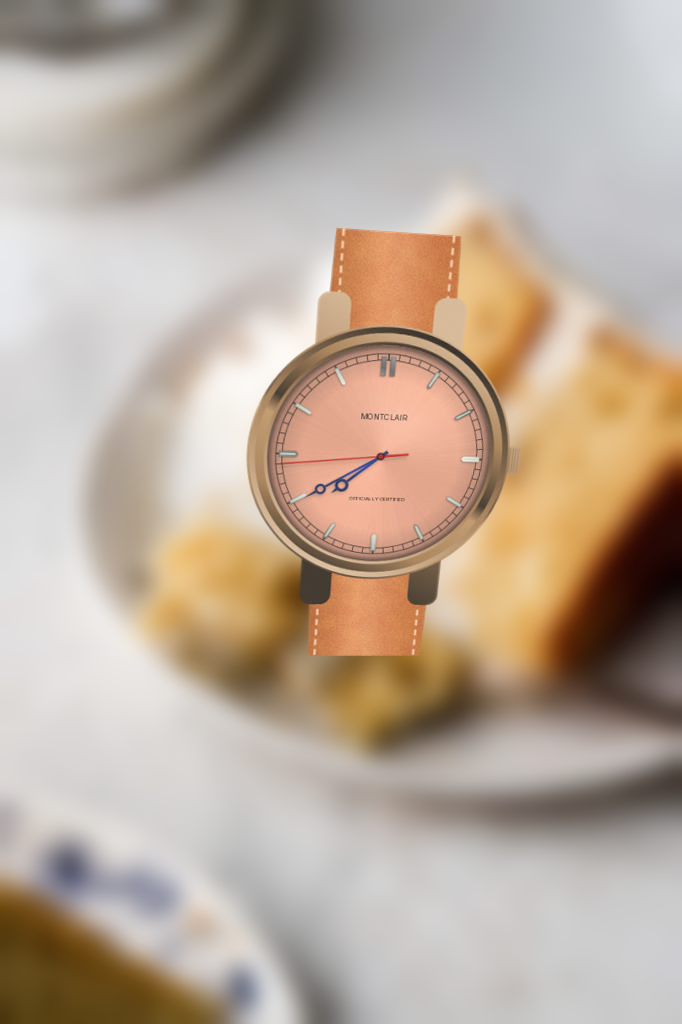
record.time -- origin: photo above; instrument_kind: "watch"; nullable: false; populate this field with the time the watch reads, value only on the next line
7:39:44
